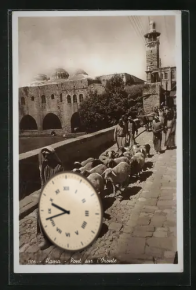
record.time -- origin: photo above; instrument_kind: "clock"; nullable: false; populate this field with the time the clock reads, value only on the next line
9:42
